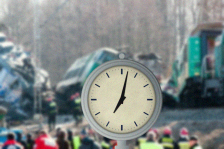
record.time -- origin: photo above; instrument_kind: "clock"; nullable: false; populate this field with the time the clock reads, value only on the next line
7:02
